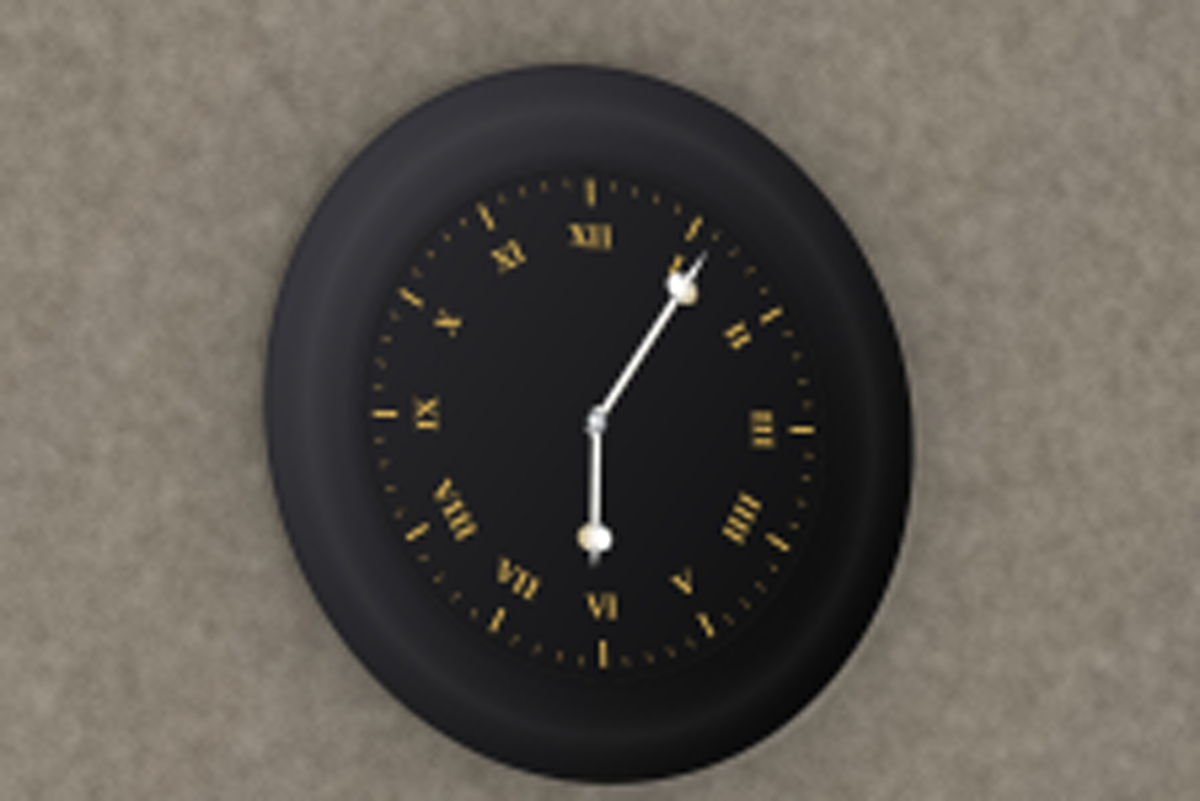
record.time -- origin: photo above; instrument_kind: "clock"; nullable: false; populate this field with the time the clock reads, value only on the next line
6:06
